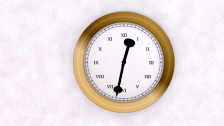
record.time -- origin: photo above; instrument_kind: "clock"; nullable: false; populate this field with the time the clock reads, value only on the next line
12:32
